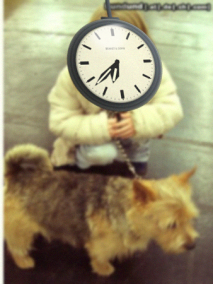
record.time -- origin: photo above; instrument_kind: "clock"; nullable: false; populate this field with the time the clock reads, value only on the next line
6:38
